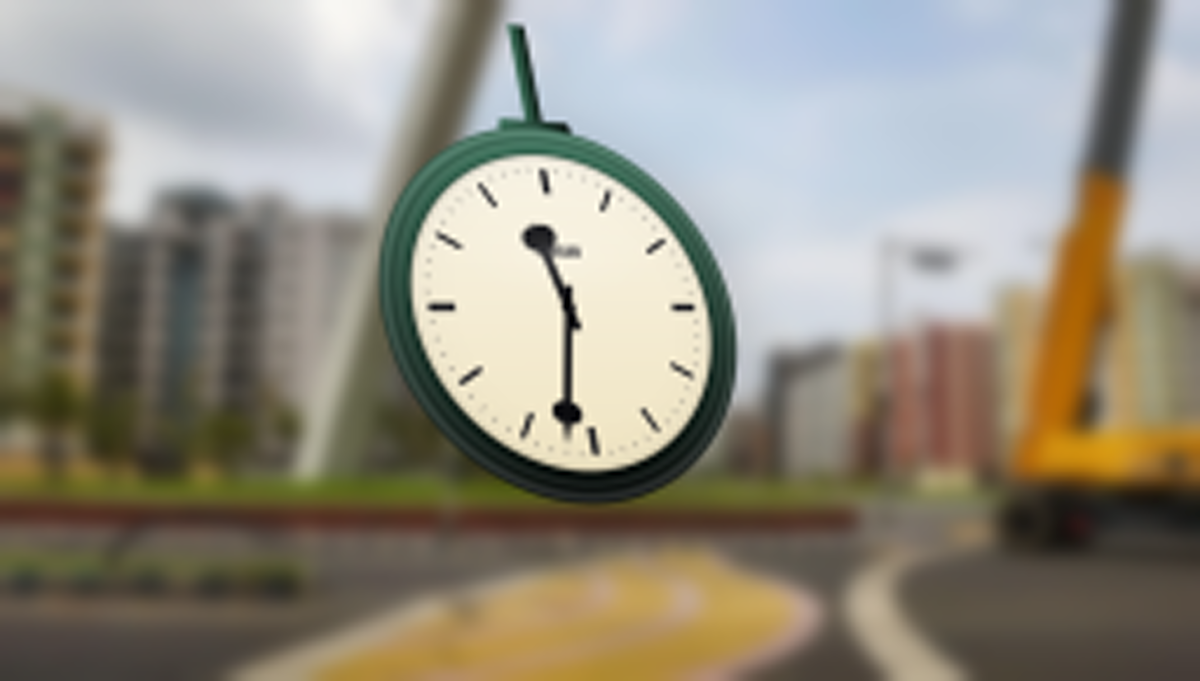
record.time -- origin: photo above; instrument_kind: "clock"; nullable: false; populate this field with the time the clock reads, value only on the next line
11:32
